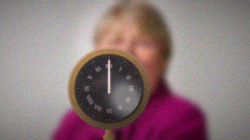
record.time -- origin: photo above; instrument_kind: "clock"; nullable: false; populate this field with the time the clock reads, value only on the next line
12:00
